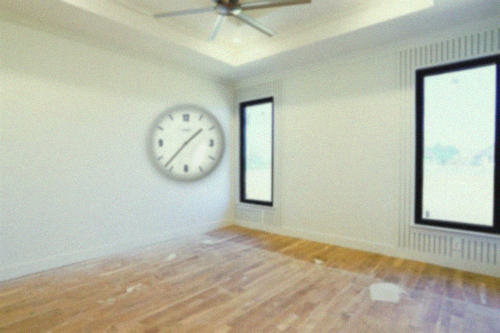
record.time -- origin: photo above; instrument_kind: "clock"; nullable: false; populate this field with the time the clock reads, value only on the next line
1:37
